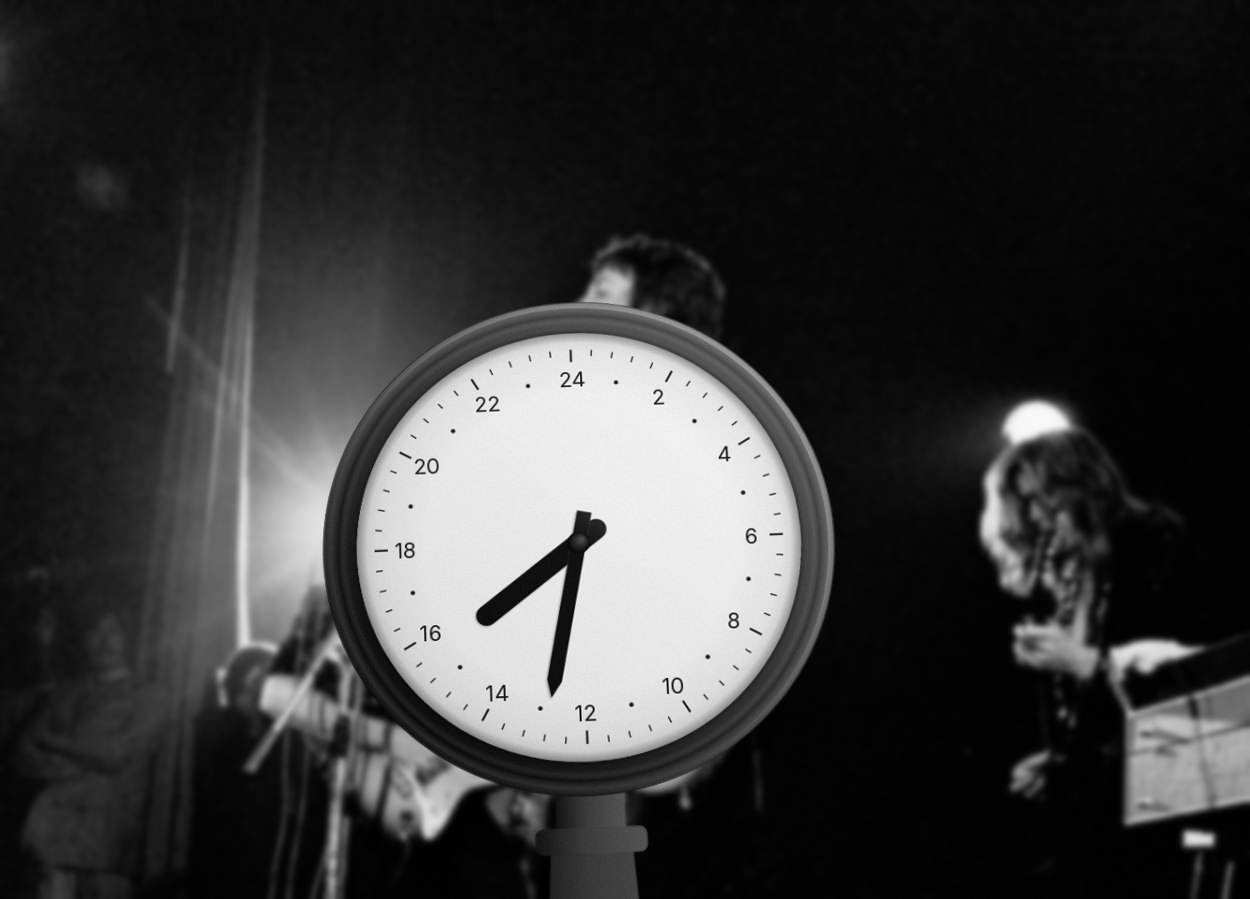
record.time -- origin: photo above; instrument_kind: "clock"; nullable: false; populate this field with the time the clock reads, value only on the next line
15:32
